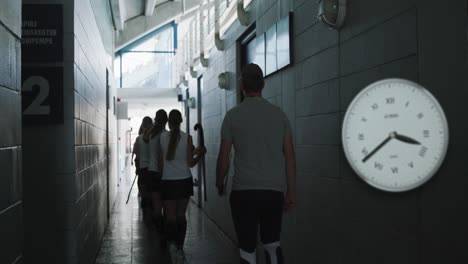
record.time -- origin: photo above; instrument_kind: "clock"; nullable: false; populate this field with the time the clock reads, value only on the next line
3:39
